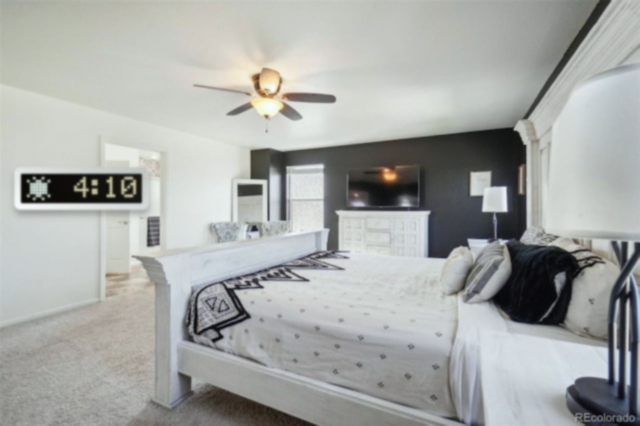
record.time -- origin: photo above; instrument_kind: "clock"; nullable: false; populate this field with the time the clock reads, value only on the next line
4:10
